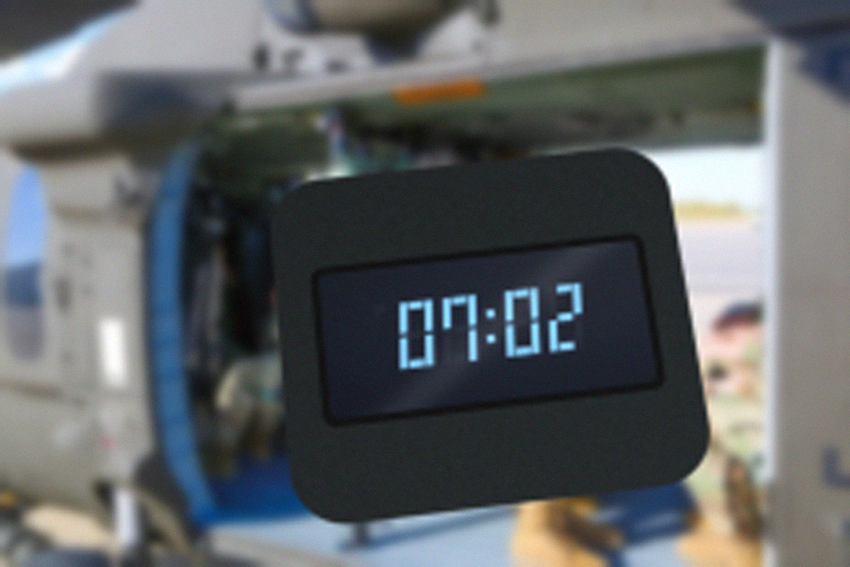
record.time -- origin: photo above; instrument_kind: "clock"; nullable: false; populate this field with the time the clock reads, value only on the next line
7:02
